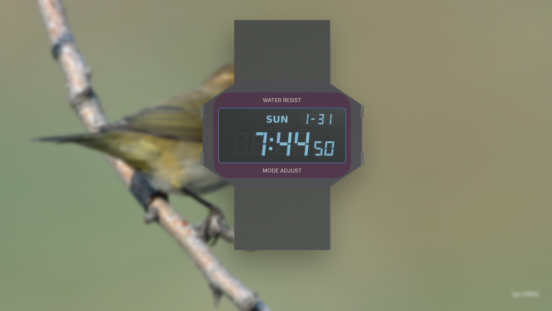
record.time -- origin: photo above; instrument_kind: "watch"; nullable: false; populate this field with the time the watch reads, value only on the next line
7:44:50
